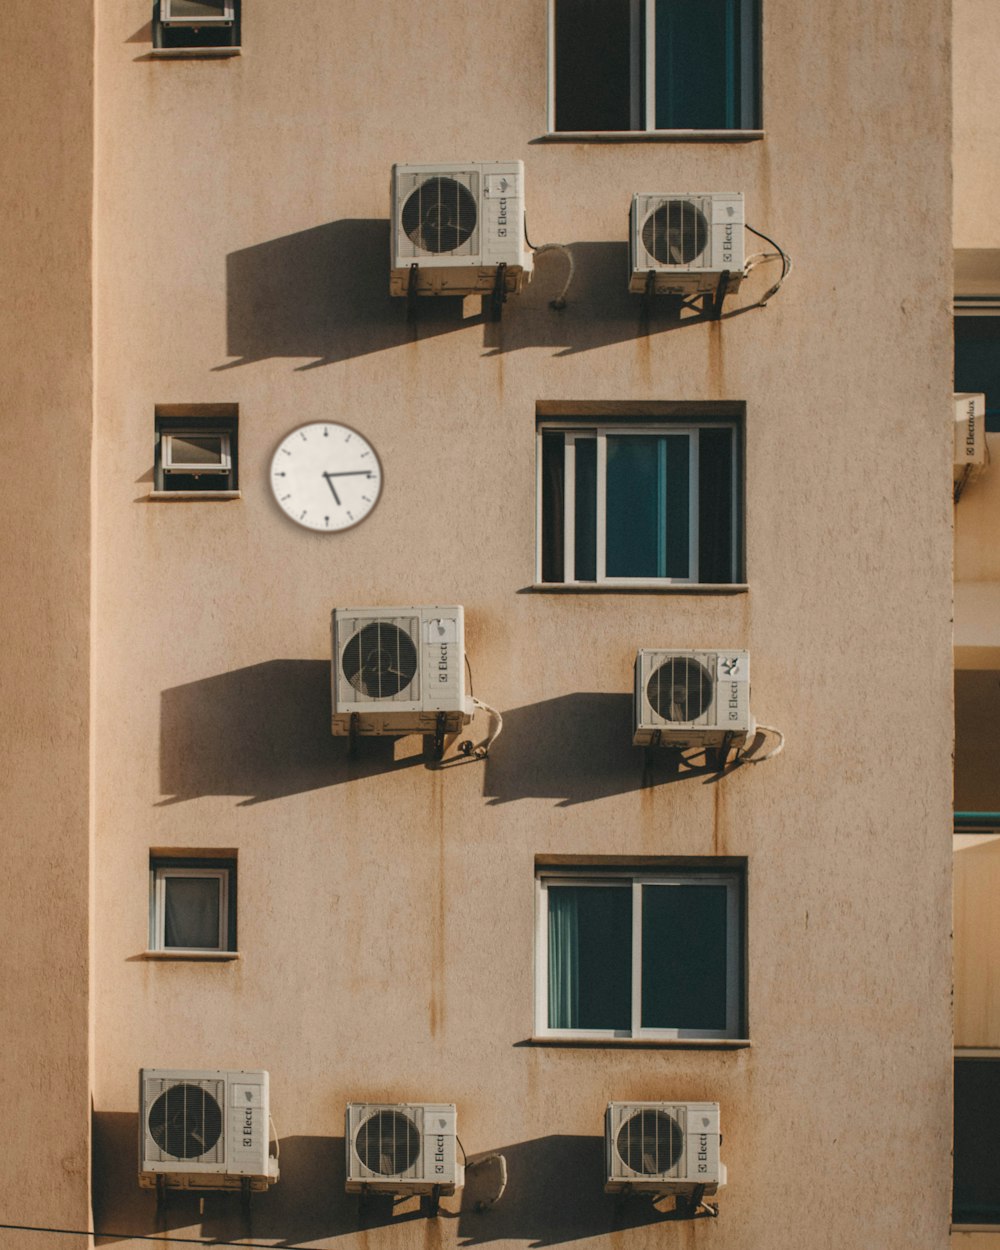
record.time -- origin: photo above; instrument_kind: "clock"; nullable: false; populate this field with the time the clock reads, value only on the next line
5:14
